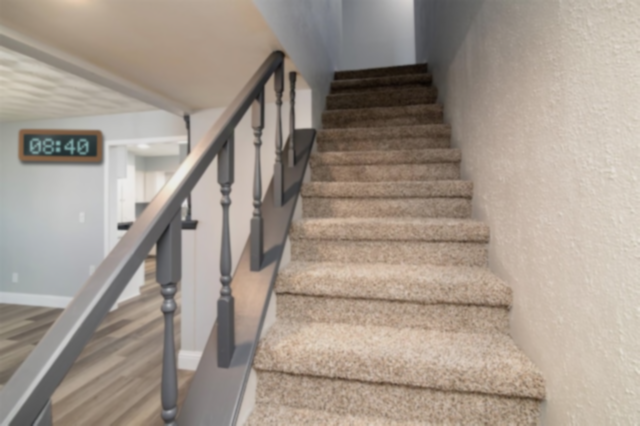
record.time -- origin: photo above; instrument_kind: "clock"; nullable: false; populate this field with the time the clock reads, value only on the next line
8:40
